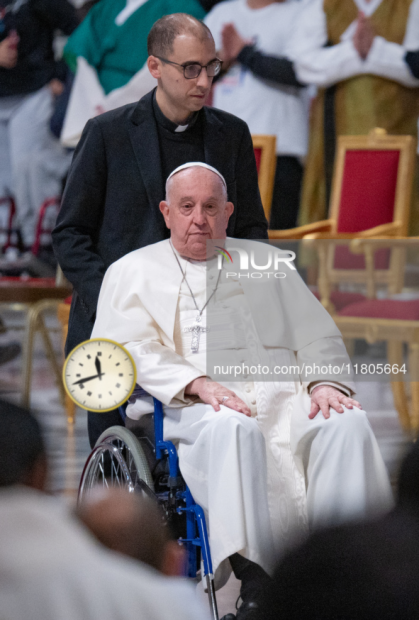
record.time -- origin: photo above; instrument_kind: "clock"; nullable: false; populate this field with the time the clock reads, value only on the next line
11:42
